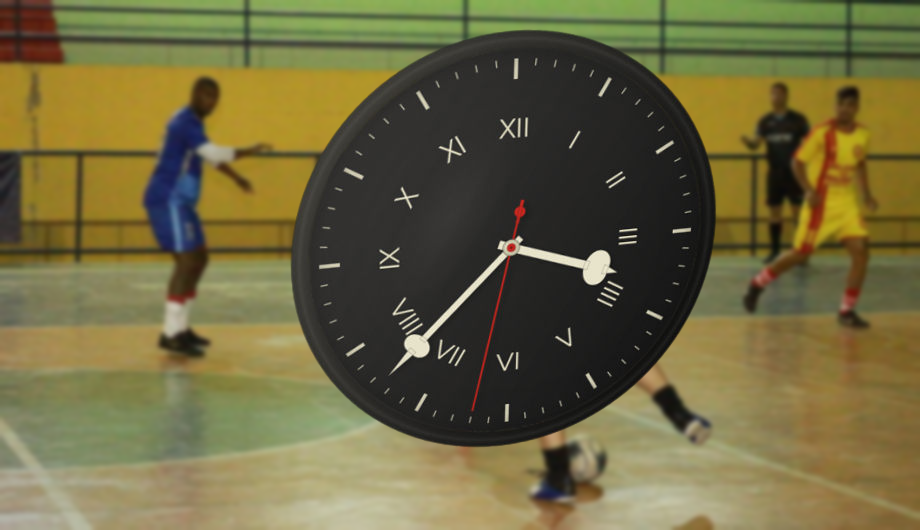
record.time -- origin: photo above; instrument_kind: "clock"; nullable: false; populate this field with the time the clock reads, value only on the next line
3:37:32
